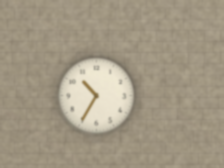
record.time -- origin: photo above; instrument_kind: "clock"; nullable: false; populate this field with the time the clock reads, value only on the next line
10:35
